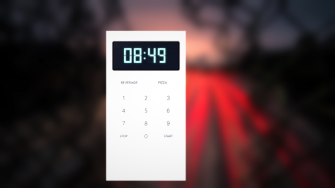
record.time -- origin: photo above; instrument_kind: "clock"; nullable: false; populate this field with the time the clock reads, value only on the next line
8:49
